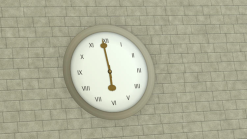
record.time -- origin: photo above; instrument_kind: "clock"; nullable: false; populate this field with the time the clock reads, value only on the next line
5:59
